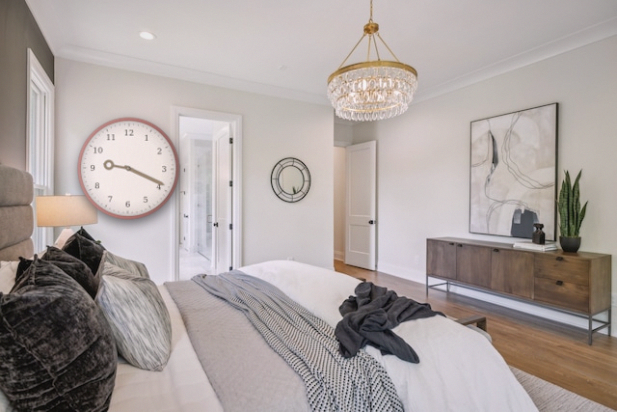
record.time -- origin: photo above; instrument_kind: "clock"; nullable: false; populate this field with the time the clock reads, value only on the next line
9:19
